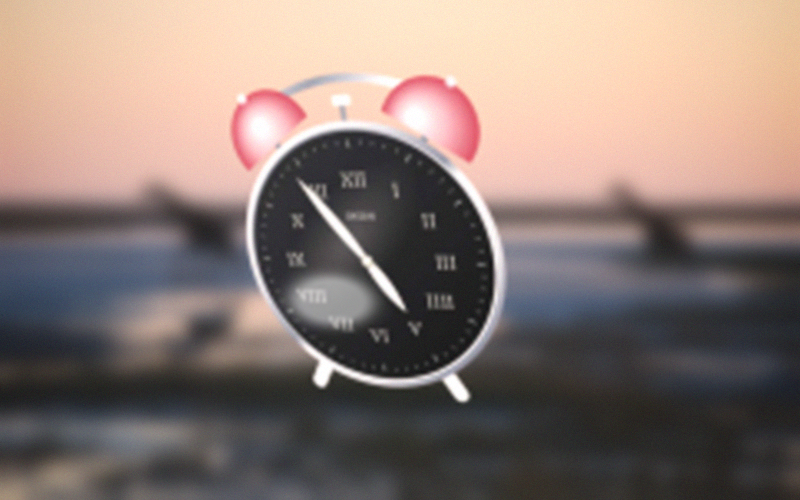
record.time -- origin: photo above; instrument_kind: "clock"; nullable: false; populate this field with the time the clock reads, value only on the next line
4:54
